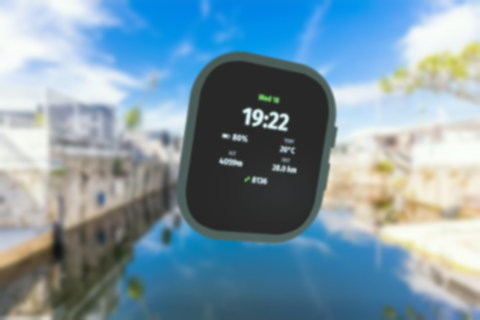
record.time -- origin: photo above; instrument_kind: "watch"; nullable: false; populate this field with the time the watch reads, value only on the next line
19:22
